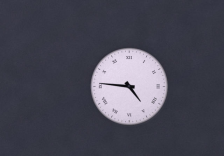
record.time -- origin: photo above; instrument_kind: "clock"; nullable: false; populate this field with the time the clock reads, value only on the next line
4:46
